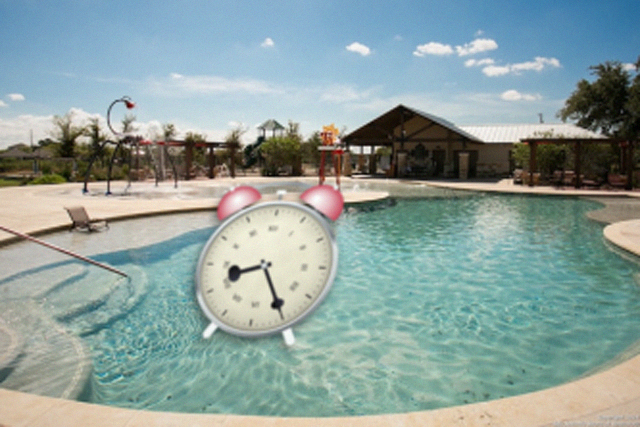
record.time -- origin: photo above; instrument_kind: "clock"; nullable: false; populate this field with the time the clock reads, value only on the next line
8:25
